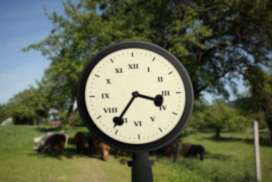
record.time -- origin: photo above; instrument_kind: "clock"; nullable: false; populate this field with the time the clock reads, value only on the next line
3:36
